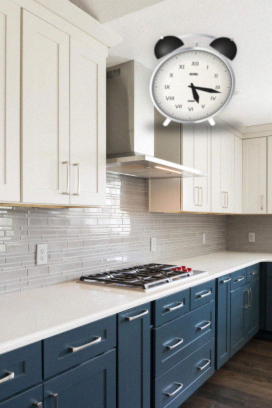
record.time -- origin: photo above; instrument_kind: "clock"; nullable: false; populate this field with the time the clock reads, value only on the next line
5:17
